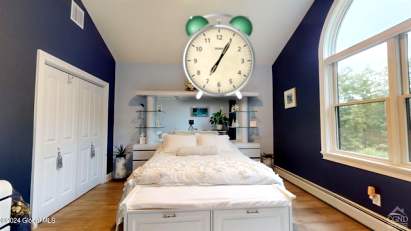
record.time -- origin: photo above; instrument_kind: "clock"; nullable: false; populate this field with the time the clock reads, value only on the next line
7:05
